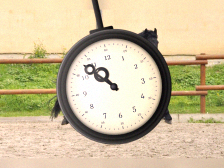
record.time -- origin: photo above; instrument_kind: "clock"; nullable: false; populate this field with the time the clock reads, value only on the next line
10:53
